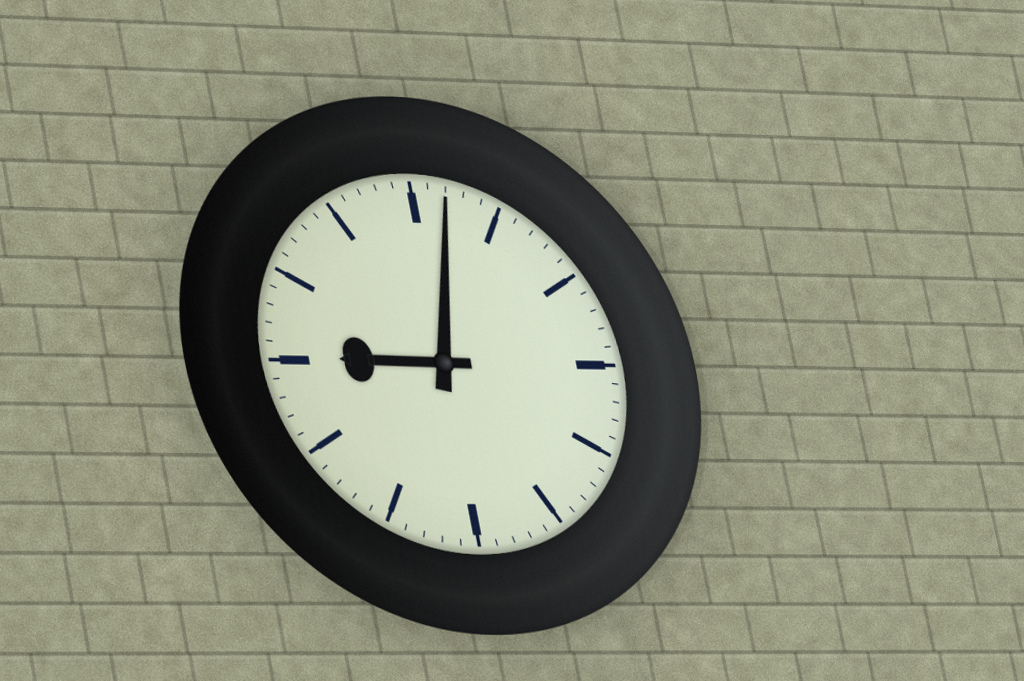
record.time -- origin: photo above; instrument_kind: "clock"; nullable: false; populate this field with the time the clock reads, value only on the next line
9:02
